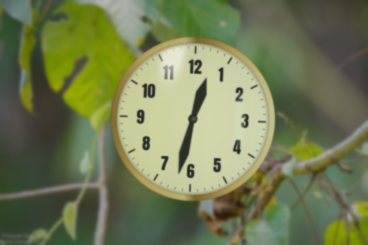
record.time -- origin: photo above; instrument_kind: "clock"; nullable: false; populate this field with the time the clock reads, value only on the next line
12:32
